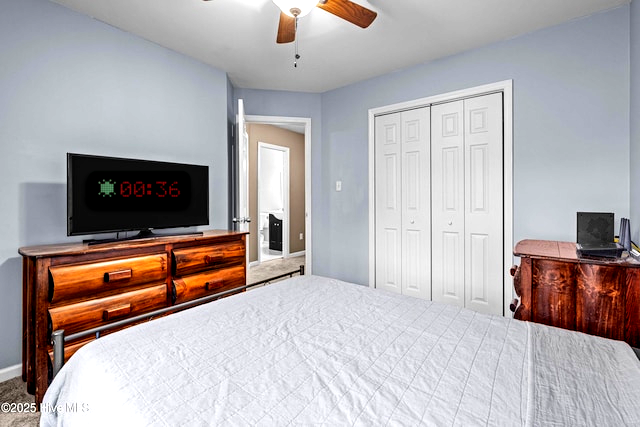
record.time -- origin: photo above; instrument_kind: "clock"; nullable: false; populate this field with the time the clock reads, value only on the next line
0:36
